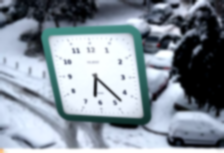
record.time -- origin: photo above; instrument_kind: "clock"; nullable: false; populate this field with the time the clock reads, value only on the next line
6:23
